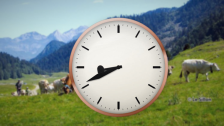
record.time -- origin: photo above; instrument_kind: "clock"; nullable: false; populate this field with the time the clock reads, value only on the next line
8:41
